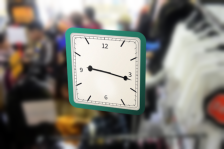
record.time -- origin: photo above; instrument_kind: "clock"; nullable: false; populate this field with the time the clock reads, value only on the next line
9:17
